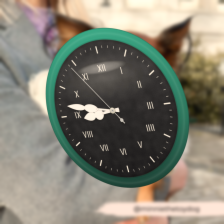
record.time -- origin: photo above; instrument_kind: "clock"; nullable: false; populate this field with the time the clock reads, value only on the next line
8:46:54
